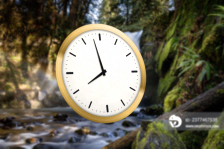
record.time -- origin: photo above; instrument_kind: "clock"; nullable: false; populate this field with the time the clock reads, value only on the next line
7:58
